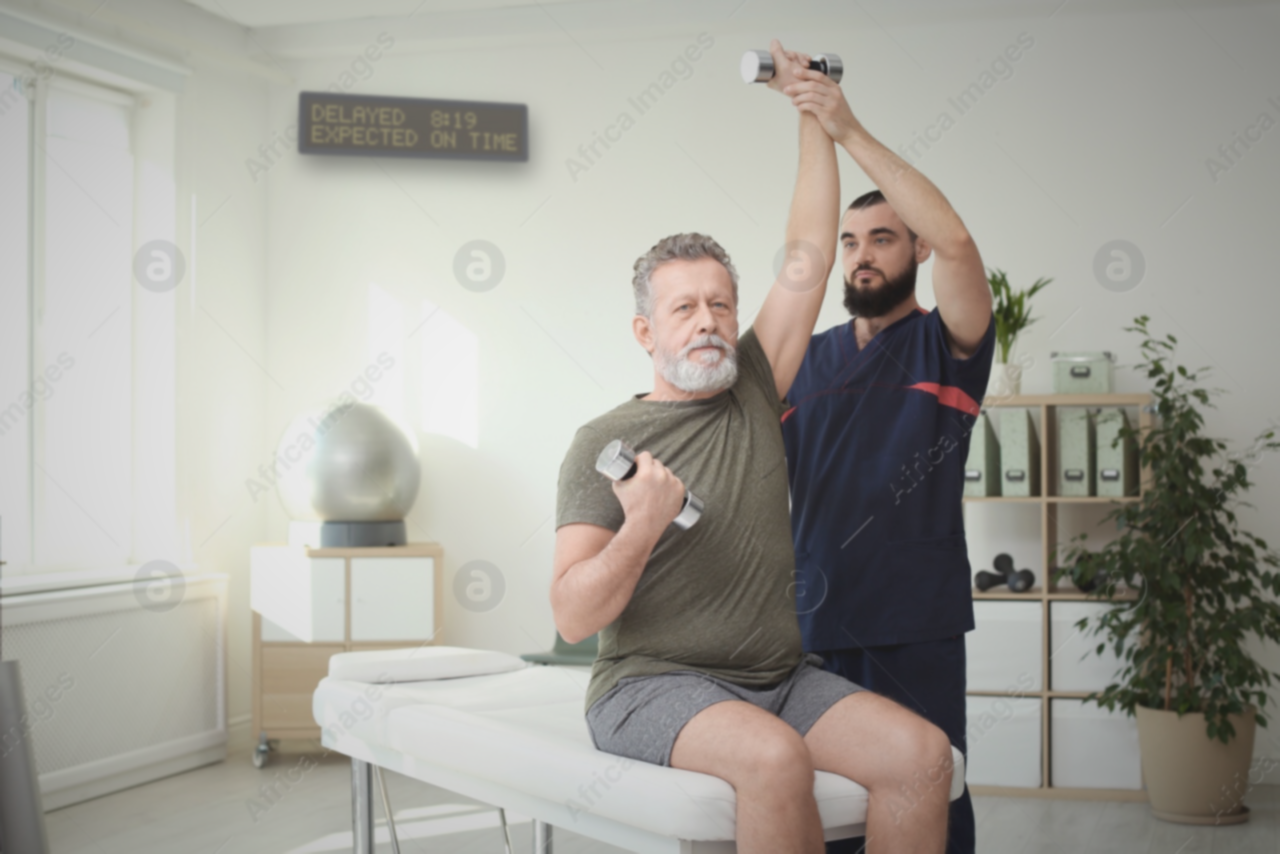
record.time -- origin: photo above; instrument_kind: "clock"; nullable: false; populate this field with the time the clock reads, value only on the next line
8:19
